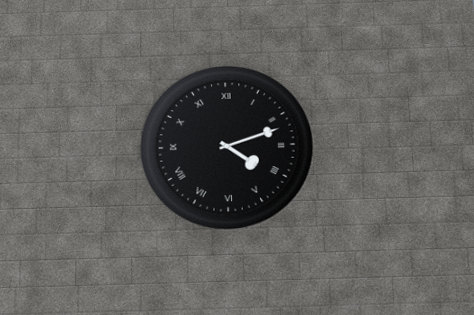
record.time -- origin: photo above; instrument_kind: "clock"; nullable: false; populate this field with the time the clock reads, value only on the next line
4:12
